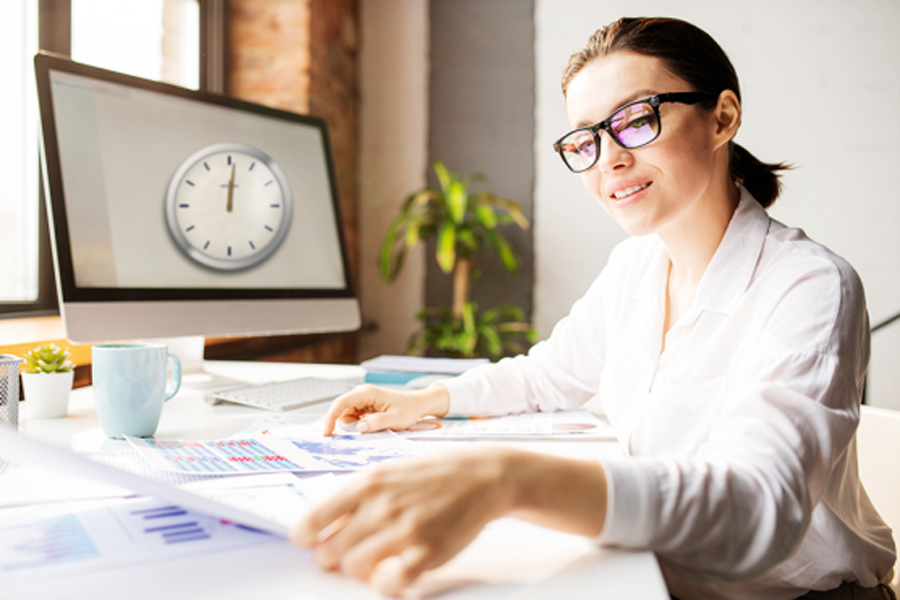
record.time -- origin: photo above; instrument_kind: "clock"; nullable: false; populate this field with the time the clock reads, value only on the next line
12:01
